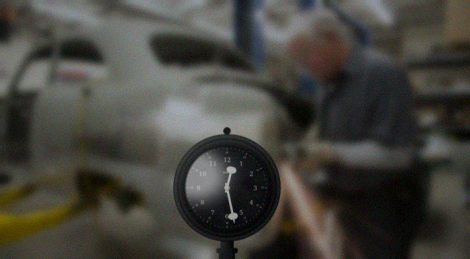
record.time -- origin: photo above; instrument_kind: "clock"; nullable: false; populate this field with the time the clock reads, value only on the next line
12:28
